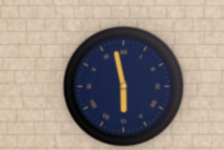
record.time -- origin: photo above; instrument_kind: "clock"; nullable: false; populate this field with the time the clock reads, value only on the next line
5:58
